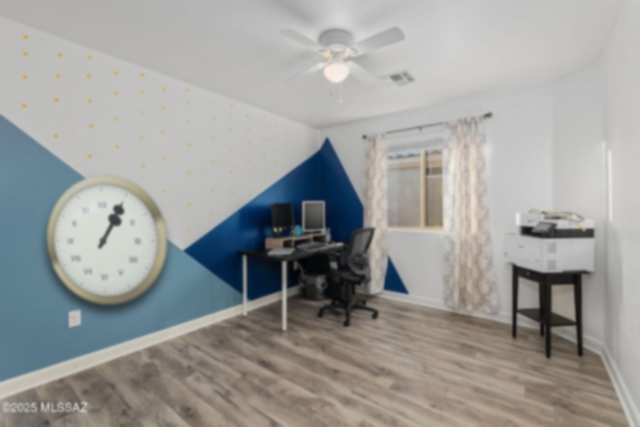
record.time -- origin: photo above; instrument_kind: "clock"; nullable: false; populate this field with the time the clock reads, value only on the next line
1:05
